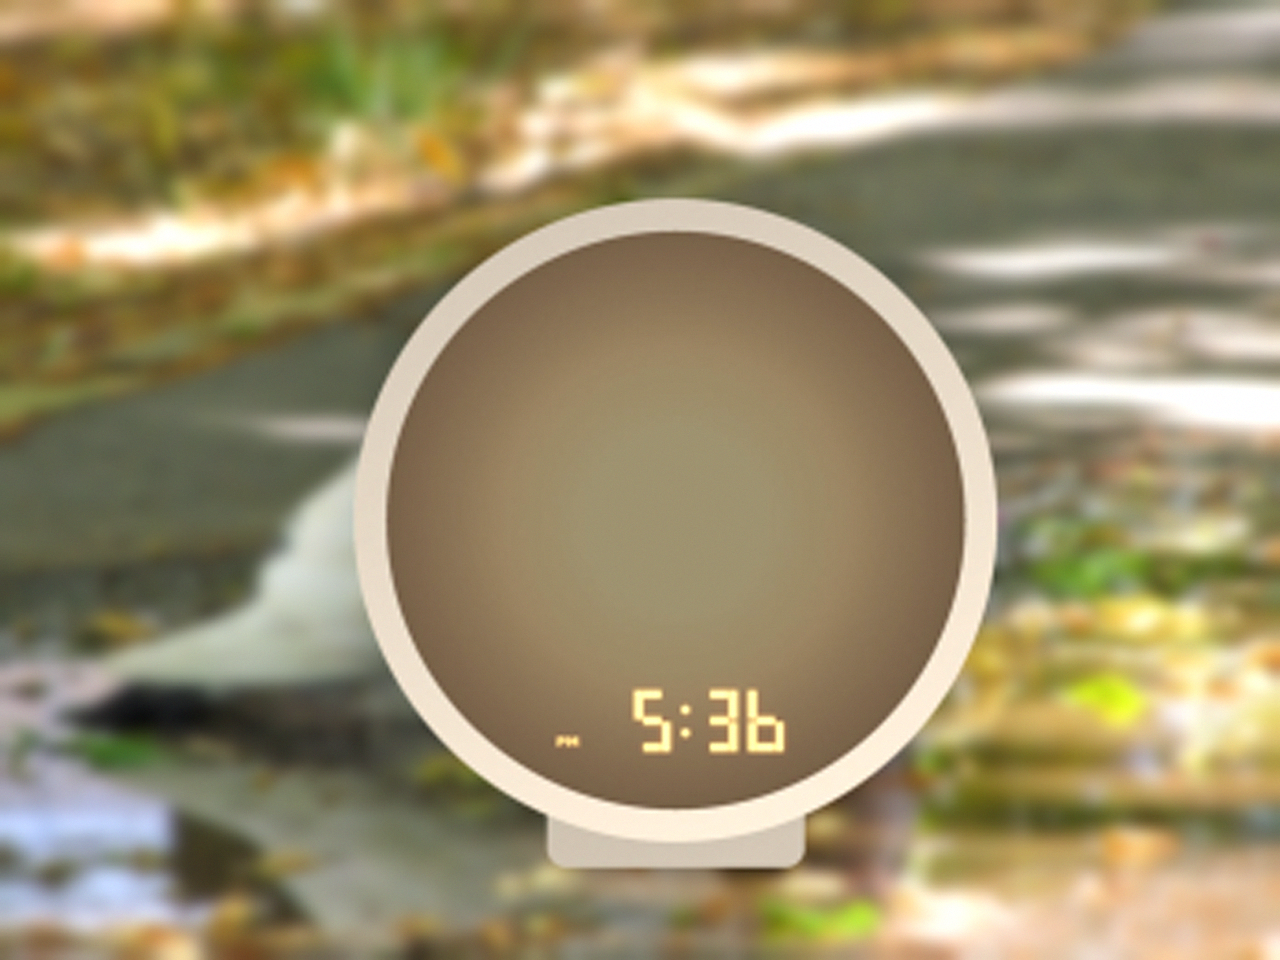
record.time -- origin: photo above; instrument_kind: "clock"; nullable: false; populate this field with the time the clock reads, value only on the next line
5:36
